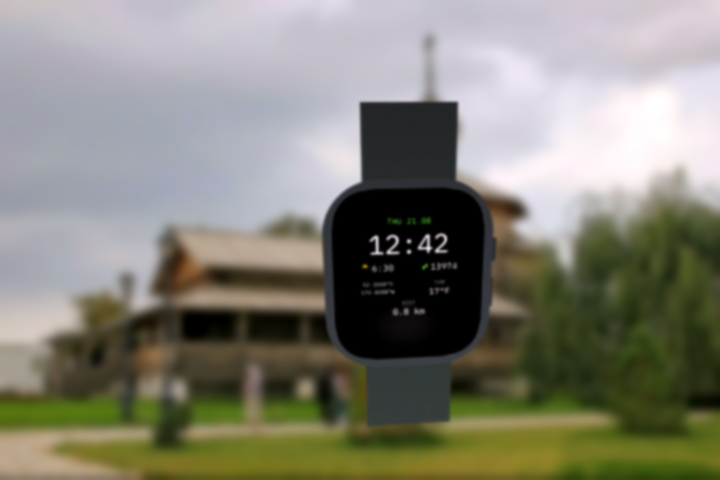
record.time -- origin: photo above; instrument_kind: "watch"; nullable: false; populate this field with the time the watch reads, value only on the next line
12:42
